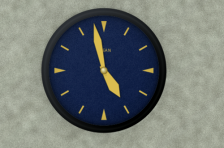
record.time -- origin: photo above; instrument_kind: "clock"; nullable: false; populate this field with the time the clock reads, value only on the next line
4:58
